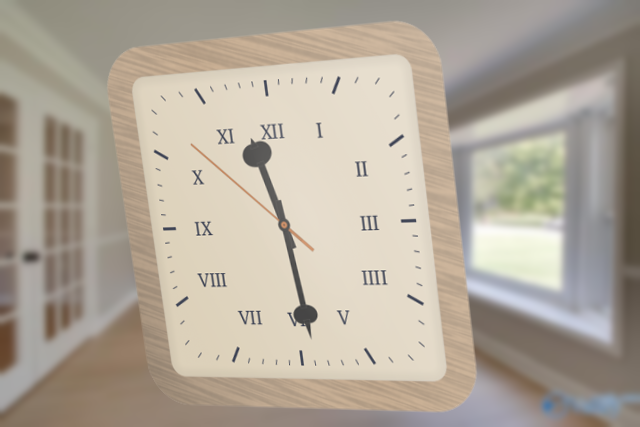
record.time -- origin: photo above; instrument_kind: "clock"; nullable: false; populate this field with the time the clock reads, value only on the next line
11:28:52
